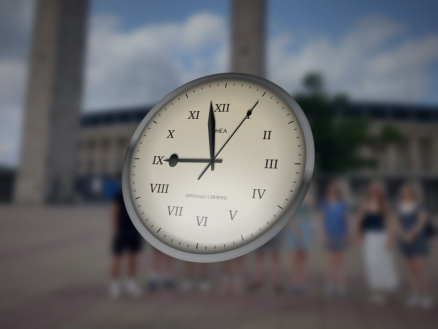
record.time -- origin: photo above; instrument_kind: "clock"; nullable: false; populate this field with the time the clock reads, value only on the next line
8:58:05
